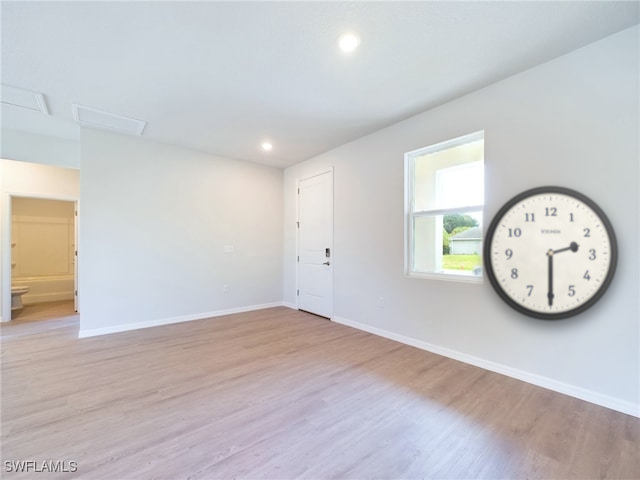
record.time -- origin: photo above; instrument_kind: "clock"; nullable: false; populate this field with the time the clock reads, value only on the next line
2:30
